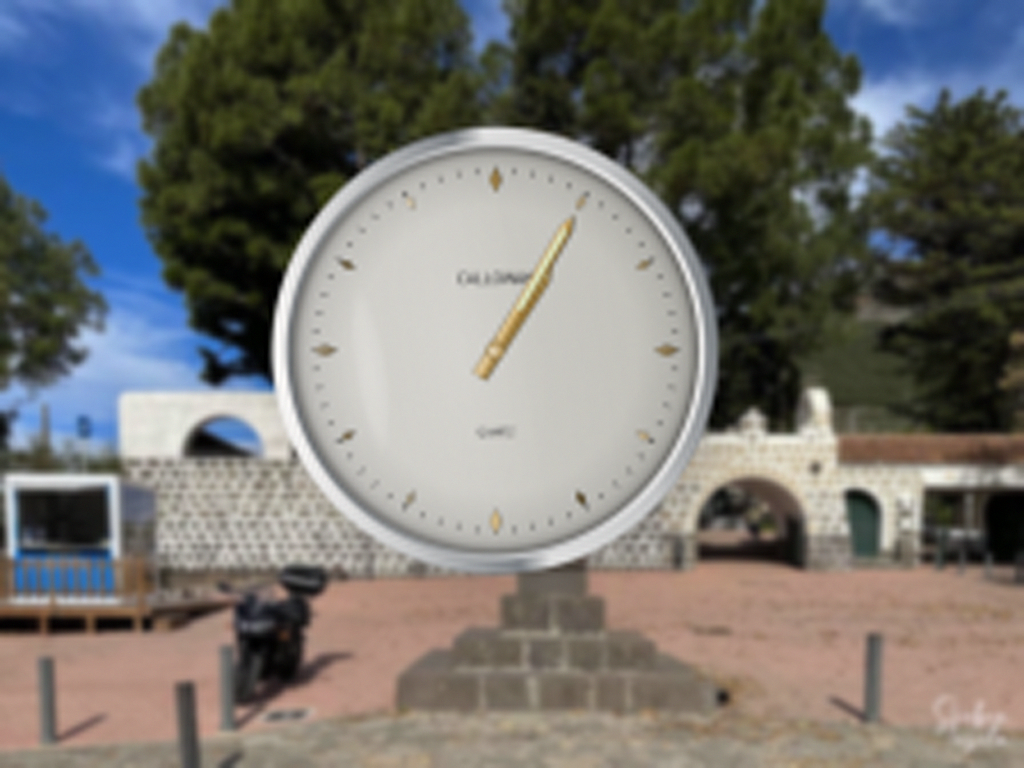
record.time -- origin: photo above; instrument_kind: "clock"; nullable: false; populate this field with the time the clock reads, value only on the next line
1:05
